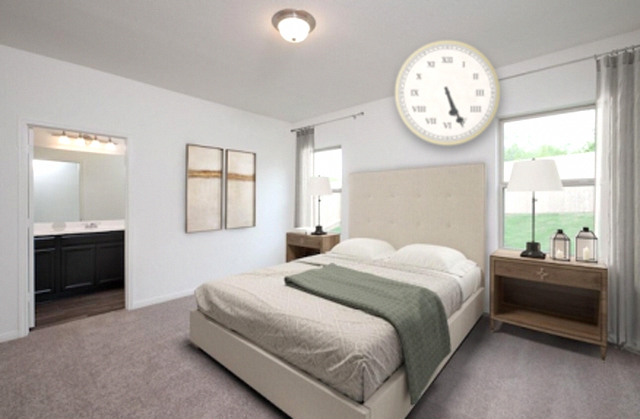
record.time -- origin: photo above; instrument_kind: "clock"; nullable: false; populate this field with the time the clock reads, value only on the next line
5:26
